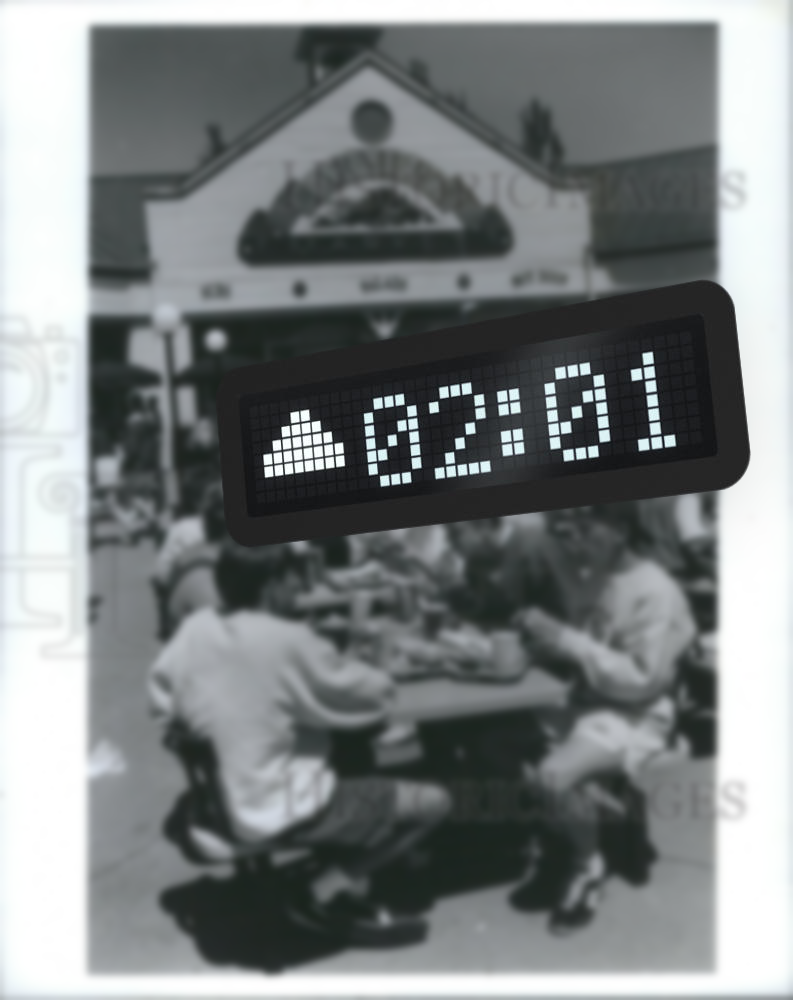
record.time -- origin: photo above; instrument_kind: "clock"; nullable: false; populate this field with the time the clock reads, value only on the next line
2:01
